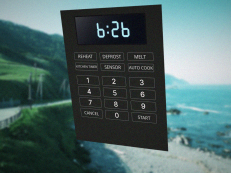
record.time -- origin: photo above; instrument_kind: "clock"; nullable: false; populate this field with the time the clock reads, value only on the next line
6:26
